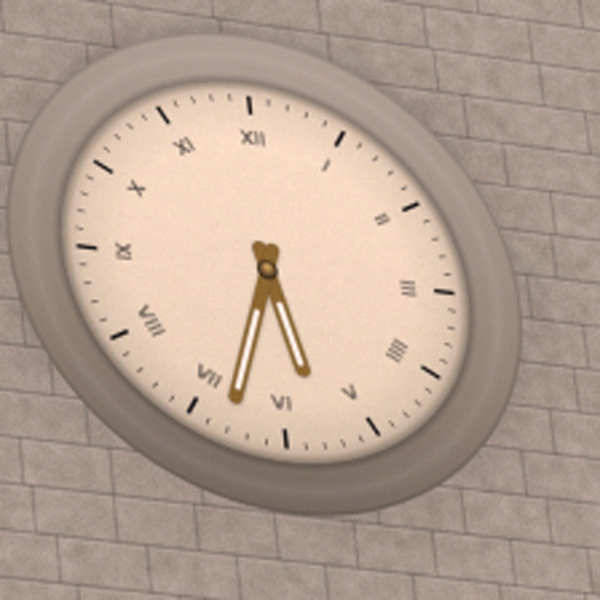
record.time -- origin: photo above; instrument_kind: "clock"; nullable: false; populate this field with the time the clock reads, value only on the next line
5:33
